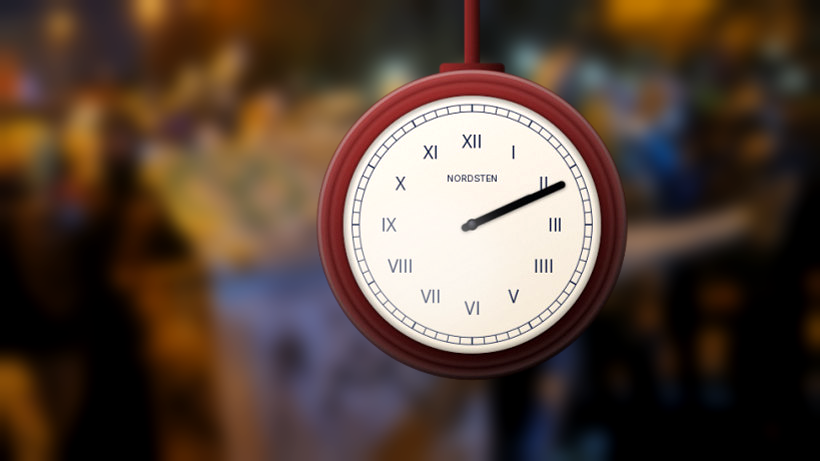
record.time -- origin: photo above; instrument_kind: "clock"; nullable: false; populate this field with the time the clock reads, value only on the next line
2:11
